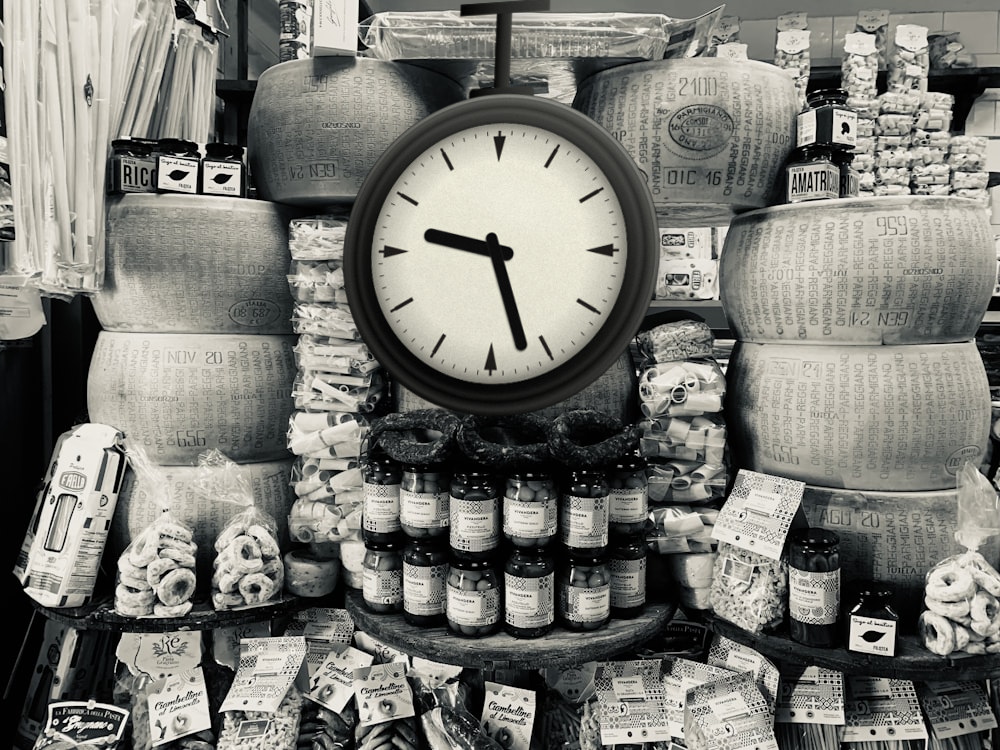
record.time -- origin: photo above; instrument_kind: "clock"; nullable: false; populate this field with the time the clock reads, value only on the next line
9:27
